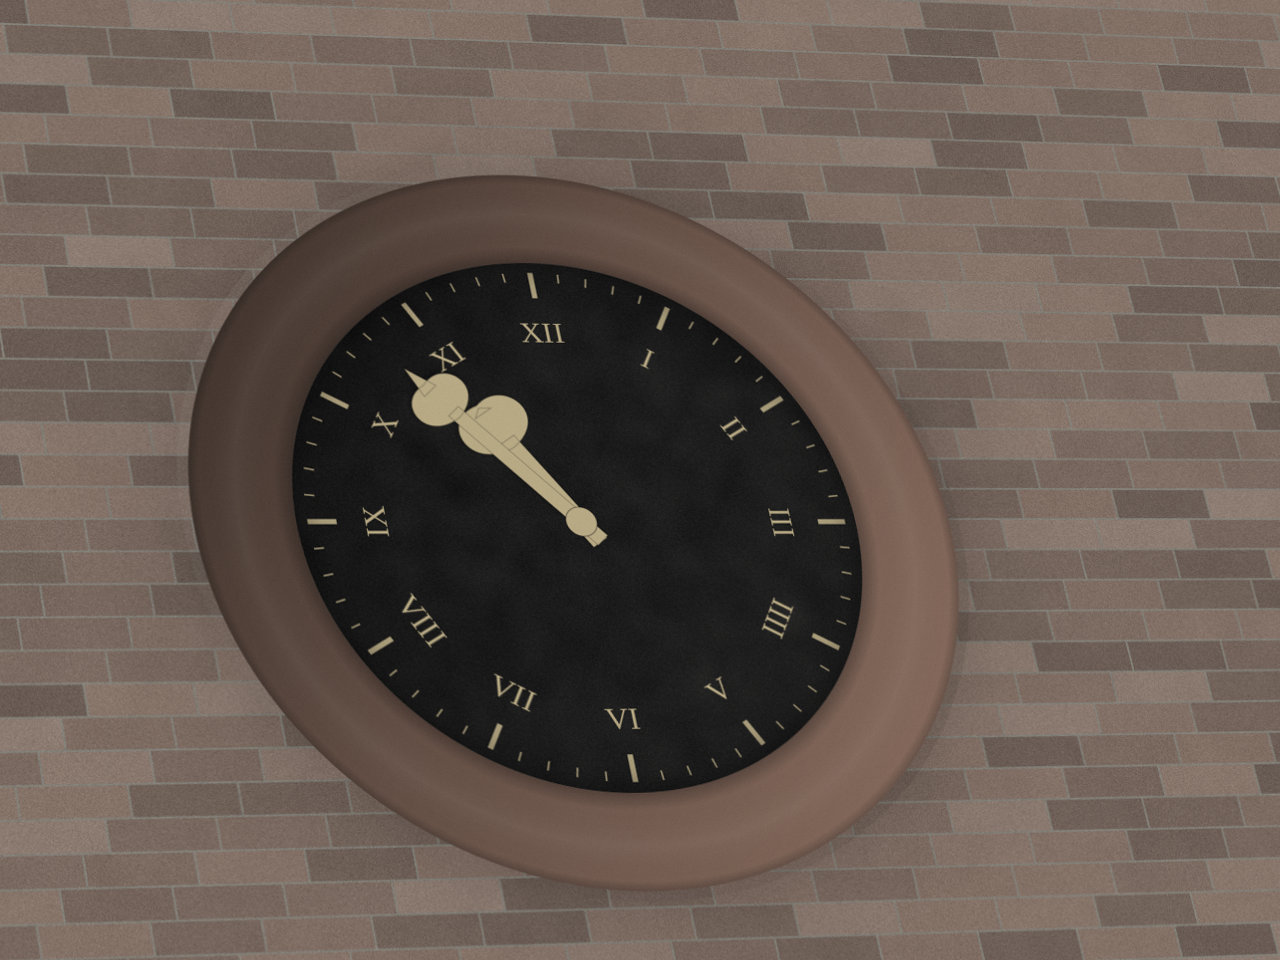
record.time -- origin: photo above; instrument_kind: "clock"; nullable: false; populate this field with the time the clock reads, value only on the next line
10:53
